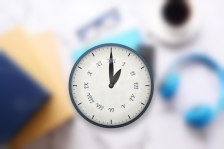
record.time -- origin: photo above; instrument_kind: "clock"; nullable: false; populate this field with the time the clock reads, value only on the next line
1:00
